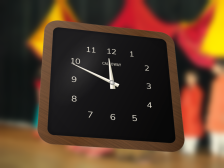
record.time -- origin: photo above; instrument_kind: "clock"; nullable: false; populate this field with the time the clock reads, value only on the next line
11:49
